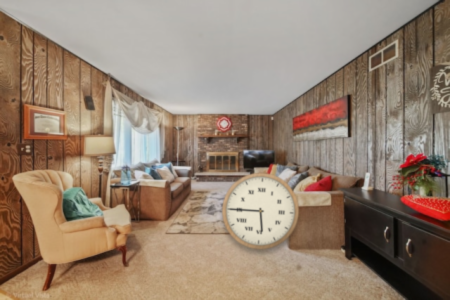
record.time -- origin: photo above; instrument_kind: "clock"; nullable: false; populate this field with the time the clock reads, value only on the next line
5:45
